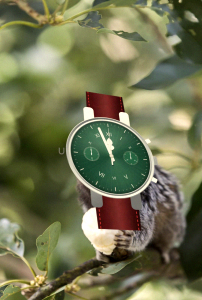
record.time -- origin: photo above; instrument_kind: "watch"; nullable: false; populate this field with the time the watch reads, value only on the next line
11:57
